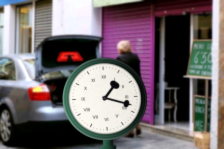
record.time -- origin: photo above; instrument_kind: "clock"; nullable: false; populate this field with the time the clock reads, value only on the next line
1:18
